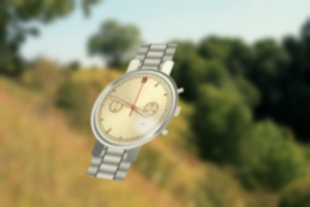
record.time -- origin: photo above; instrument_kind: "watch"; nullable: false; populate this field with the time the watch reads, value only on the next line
3:48
